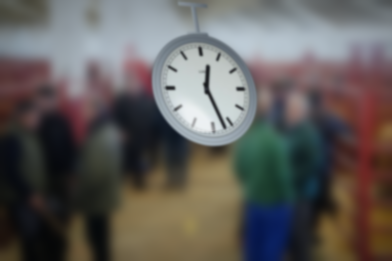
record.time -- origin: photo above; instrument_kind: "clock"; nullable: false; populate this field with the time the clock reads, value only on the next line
12:27
